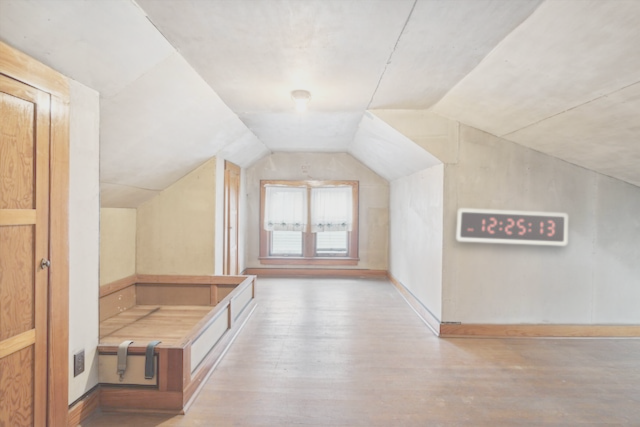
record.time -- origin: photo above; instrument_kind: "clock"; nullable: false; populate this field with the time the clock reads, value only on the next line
12:25:13
